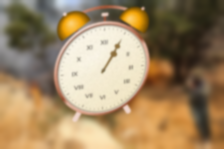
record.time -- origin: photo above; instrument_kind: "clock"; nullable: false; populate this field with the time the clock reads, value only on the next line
1:05
